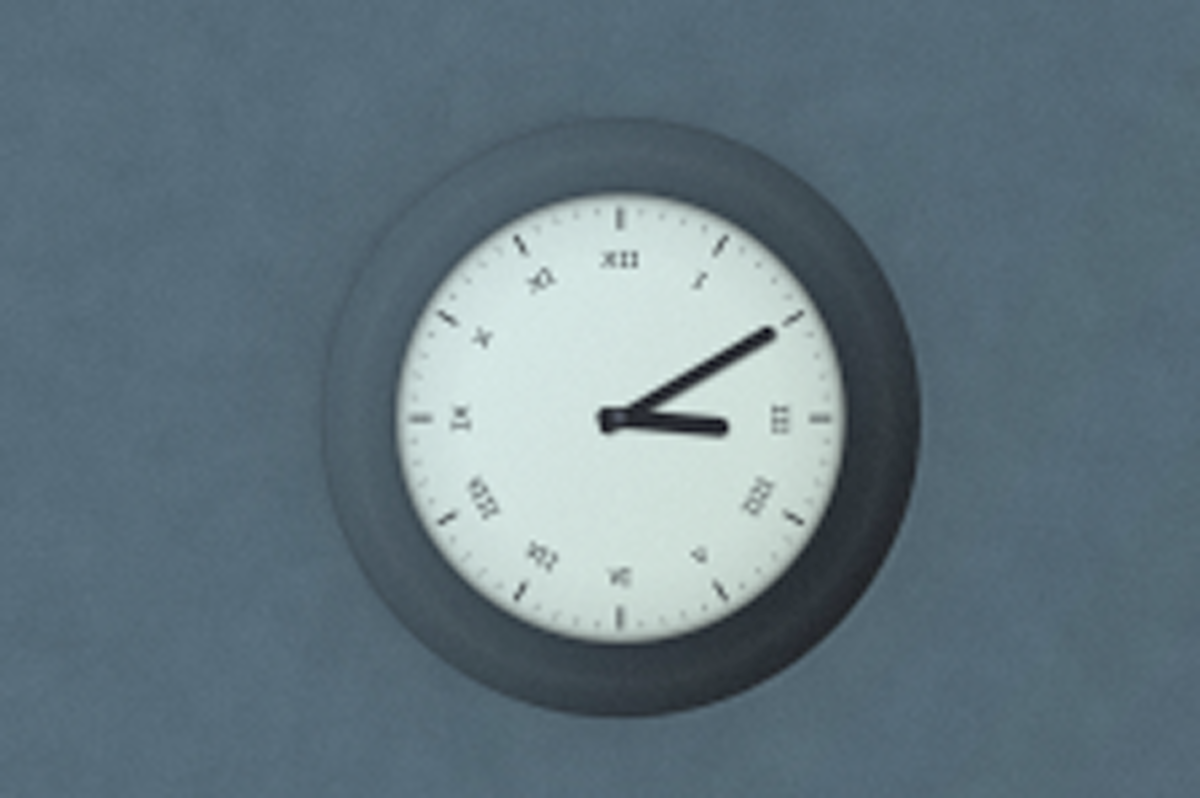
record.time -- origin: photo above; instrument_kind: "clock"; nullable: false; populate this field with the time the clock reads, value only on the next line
3:10
